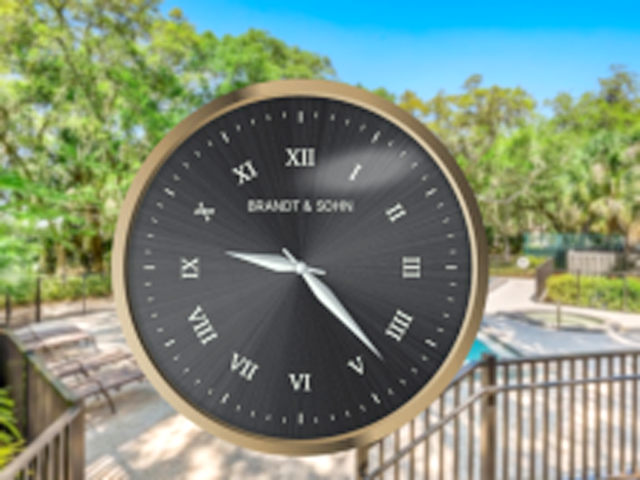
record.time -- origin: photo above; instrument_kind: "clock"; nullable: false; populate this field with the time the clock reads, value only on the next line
9:23
